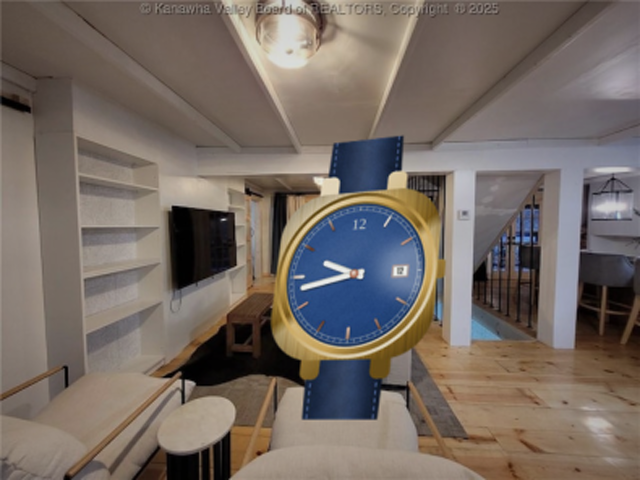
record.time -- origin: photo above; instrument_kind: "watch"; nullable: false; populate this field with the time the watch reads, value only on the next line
9:43
